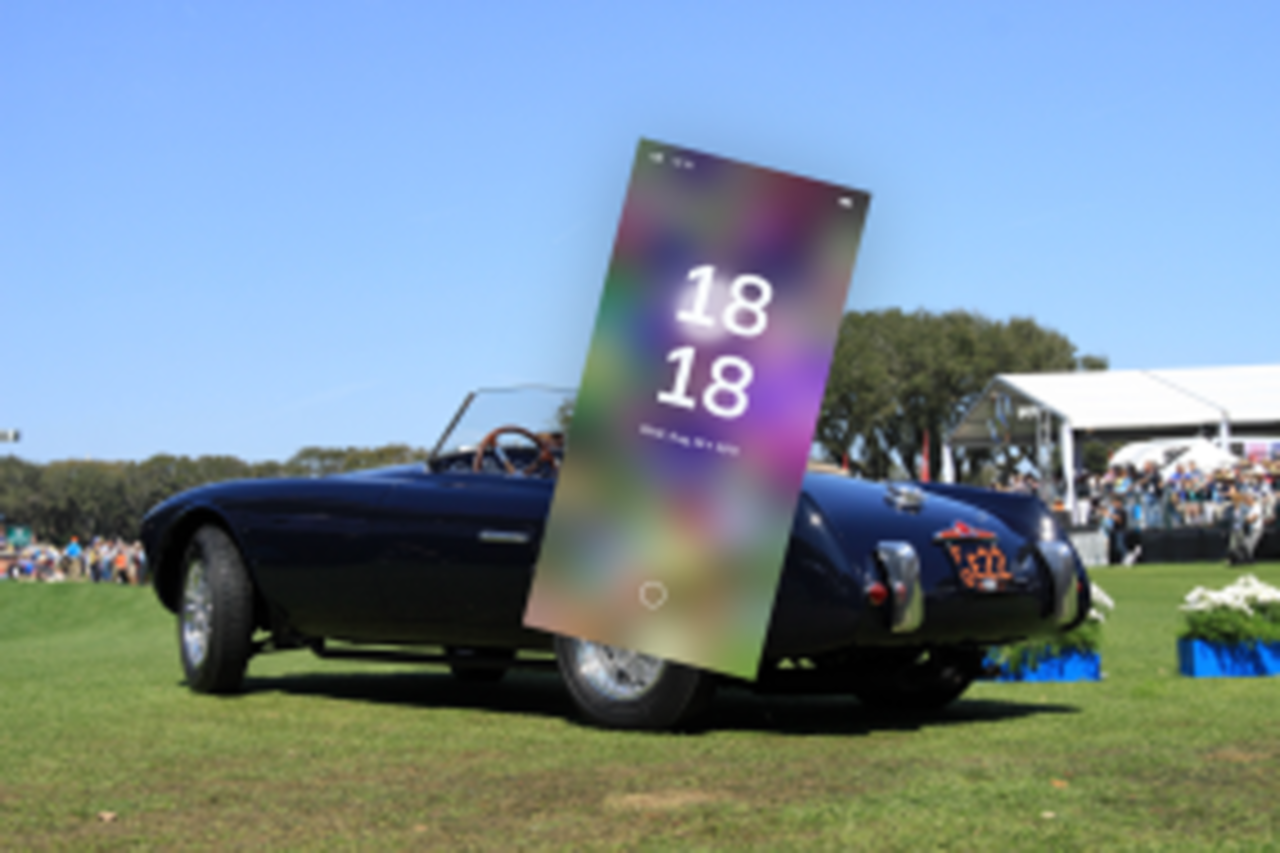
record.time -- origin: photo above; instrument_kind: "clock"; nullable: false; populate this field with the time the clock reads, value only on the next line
18:18
